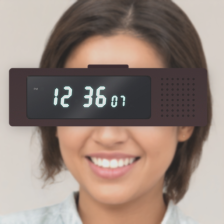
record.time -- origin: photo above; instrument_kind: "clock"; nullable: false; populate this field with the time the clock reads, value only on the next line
12:36:07
